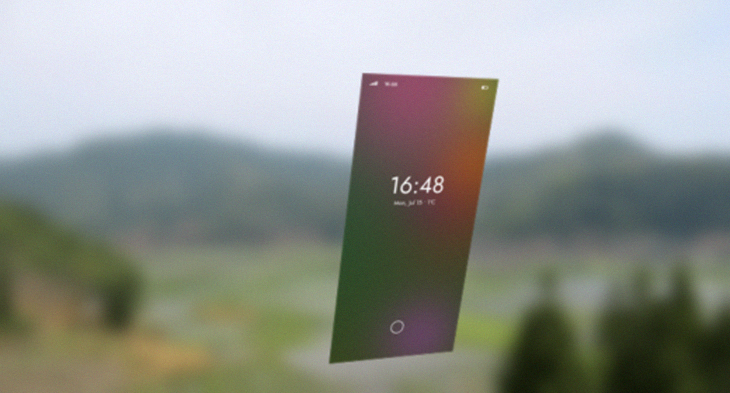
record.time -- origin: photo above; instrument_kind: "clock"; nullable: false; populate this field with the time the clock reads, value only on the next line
16:48
